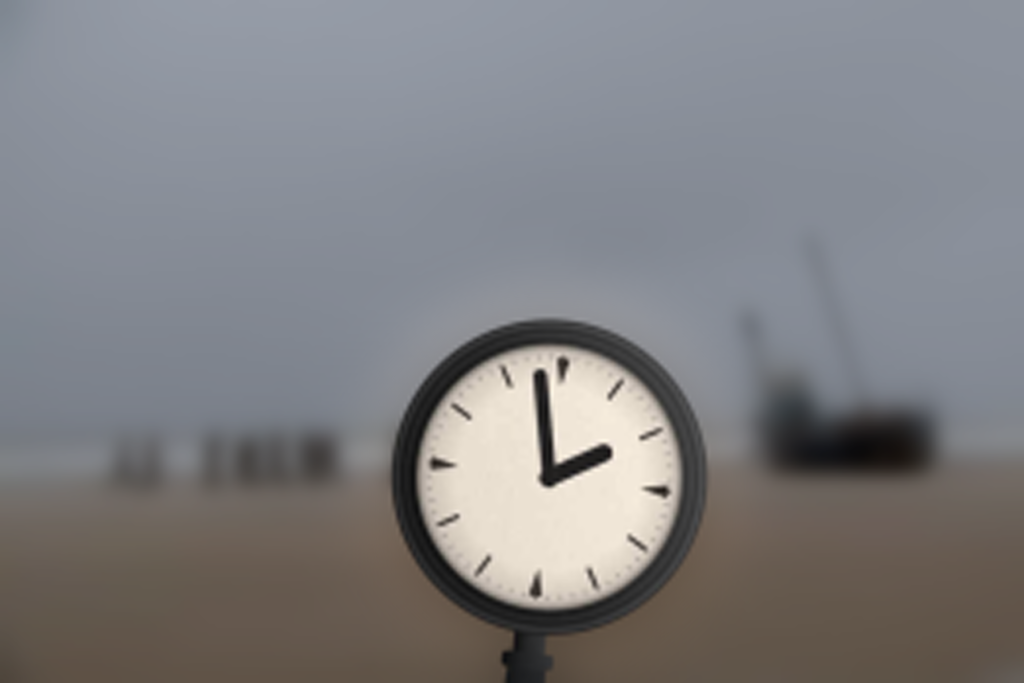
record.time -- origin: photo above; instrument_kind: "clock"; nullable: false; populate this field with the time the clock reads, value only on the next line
1:58
